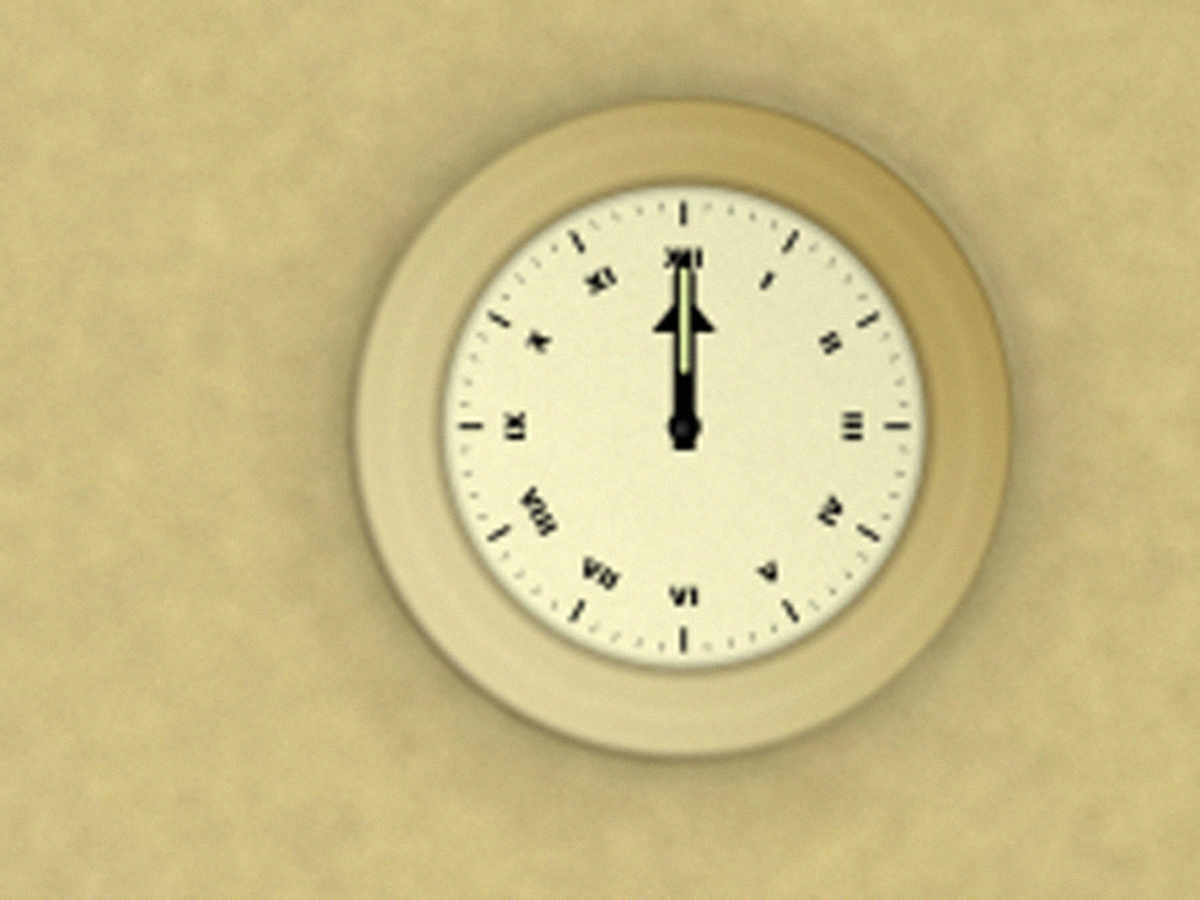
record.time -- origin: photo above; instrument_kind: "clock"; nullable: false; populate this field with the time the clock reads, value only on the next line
12:00
